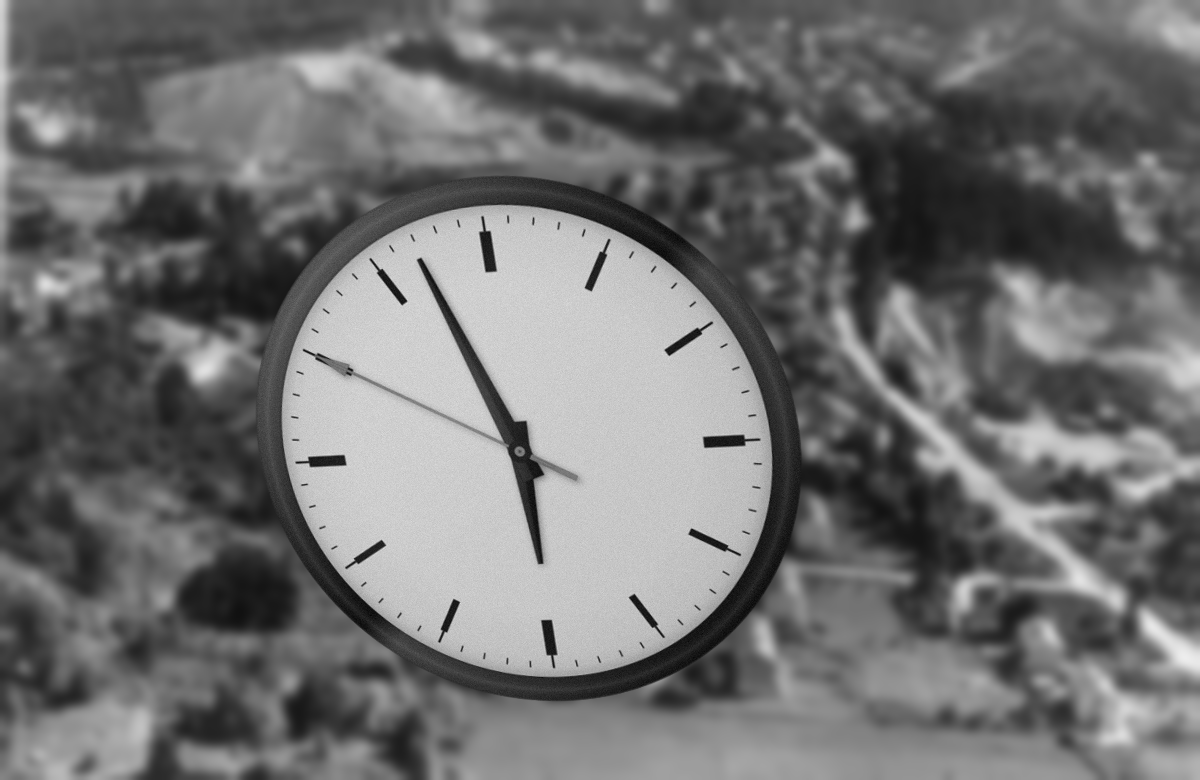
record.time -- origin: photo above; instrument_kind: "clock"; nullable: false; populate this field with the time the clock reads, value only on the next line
5:56:50
